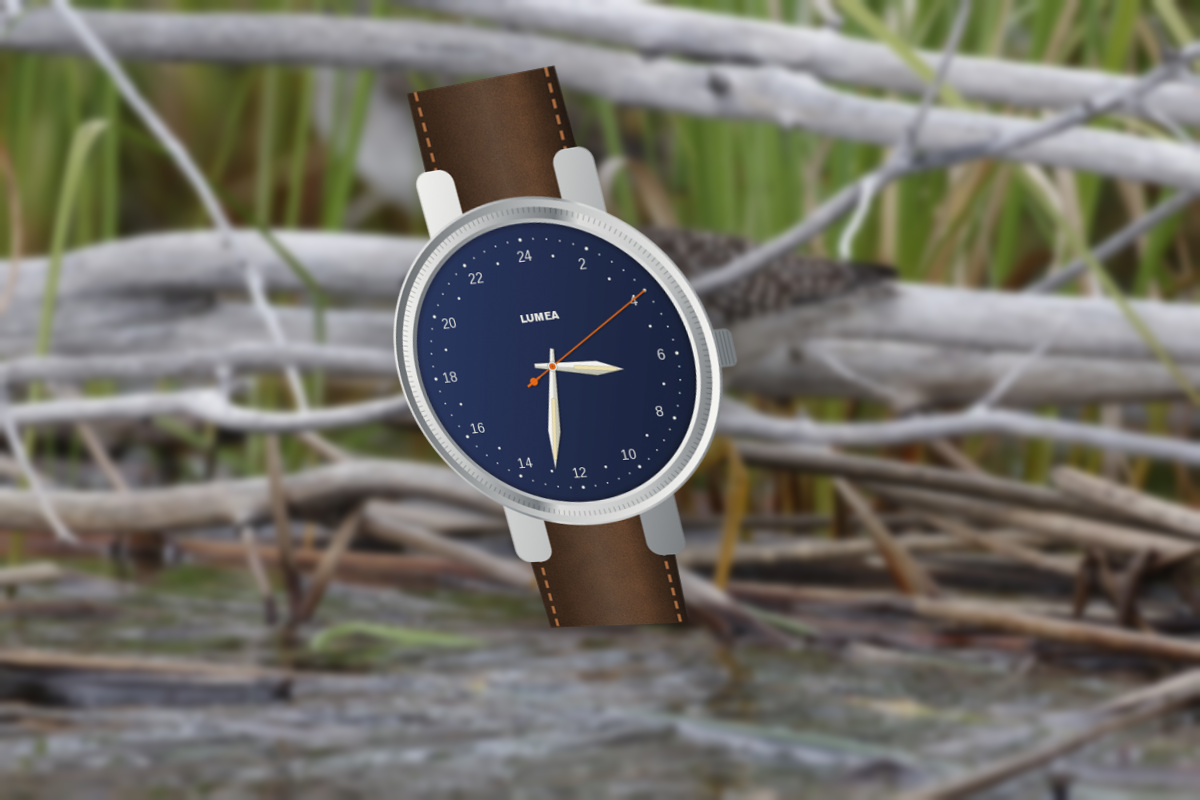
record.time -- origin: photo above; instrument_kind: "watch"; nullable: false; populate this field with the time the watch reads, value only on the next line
6:32:10
